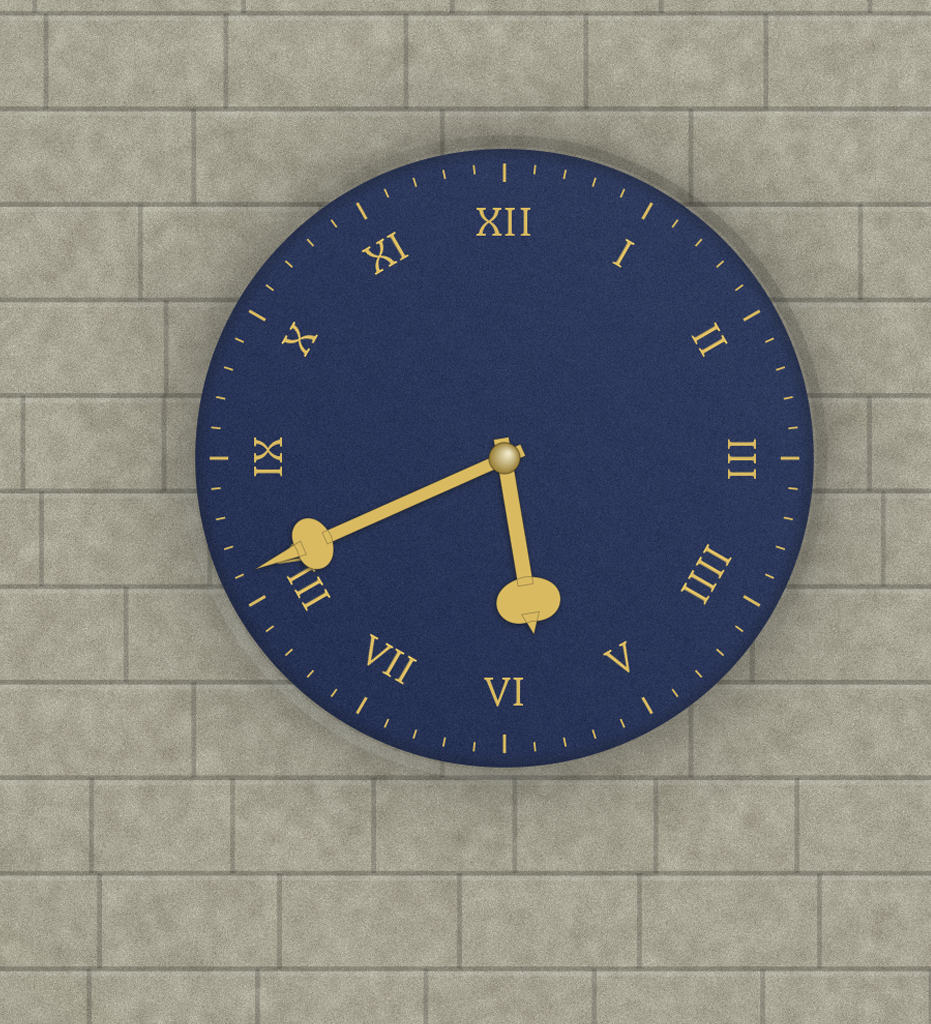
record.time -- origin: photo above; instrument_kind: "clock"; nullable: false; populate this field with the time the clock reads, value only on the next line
5:41
